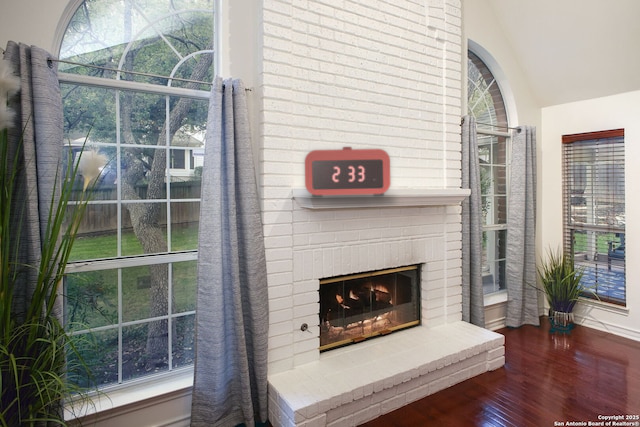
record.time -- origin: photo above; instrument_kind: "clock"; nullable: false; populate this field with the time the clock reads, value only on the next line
2:33
